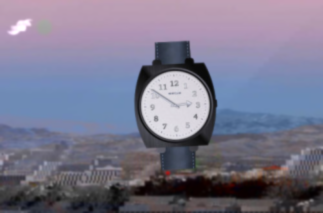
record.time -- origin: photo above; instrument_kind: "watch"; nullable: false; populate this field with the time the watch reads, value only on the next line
2:51
